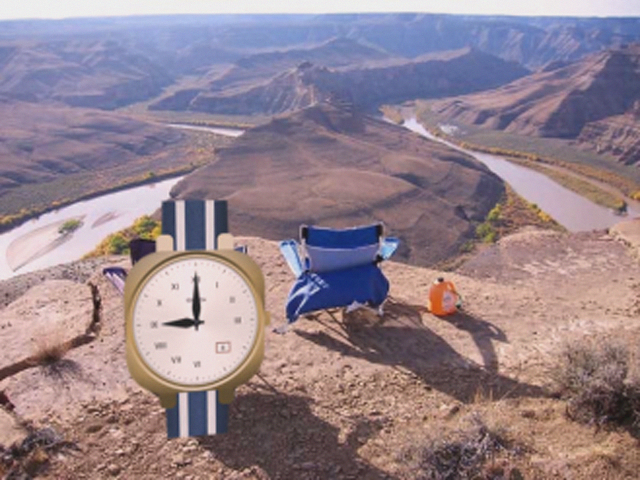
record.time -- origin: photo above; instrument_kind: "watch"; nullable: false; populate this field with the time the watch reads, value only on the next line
9:00
